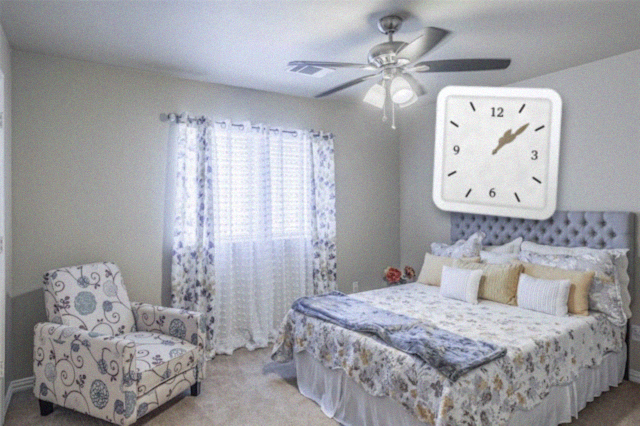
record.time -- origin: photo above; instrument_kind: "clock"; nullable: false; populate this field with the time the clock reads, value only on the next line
1:08
